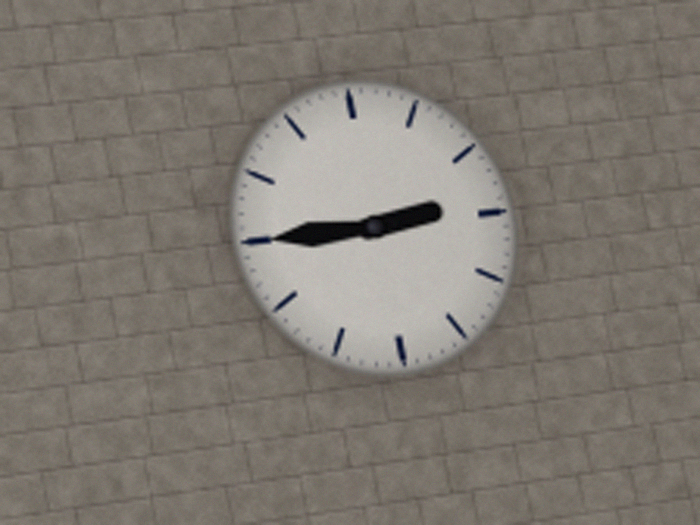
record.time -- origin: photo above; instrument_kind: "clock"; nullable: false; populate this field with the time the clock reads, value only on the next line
2:45
